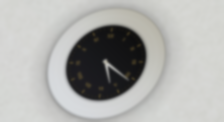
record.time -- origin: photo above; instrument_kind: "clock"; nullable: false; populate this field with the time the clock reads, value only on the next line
5:21
